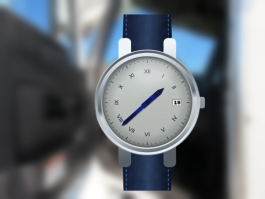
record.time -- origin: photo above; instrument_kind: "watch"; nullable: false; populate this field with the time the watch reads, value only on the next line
1:38
